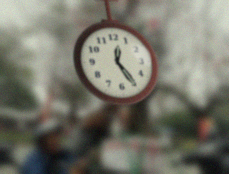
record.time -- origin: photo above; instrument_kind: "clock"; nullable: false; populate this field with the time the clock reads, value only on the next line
12:25
